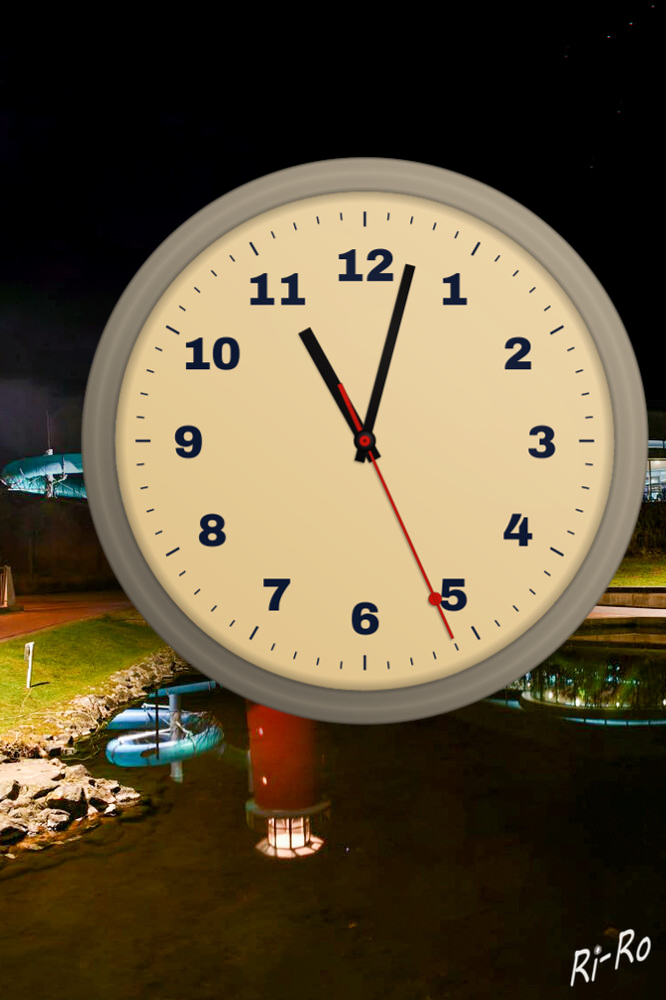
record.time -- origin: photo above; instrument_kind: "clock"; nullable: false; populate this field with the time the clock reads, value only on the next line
11:02:26
